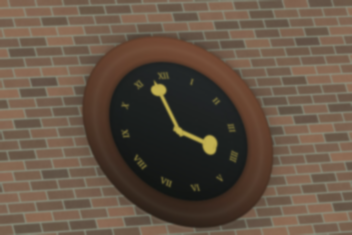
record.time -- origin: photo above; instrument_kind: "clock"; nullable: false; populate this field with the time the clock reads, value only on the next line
3:58
